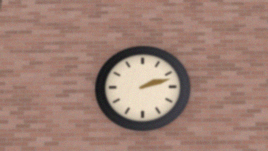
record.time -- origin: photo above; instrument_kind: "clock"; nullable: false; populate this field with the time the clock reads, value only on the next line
2:12
